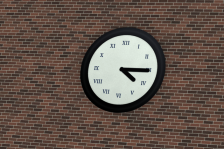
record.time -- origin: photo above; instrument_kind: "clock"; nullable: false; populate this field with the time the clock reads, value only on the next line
4:15
